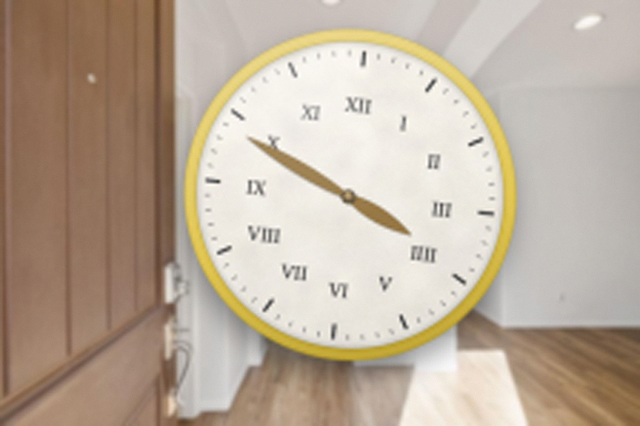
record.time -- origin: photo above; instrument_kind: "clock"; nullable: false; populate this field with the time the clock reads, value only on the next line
3:49
